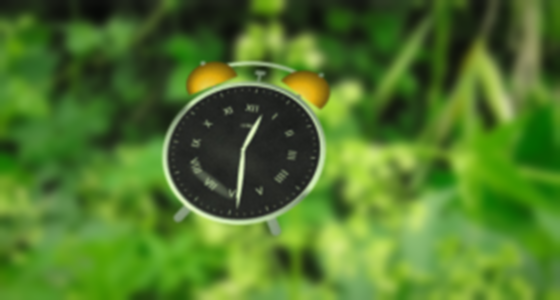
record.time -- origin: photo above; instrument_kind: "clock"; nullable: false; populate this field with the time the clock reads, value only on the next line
12:29
